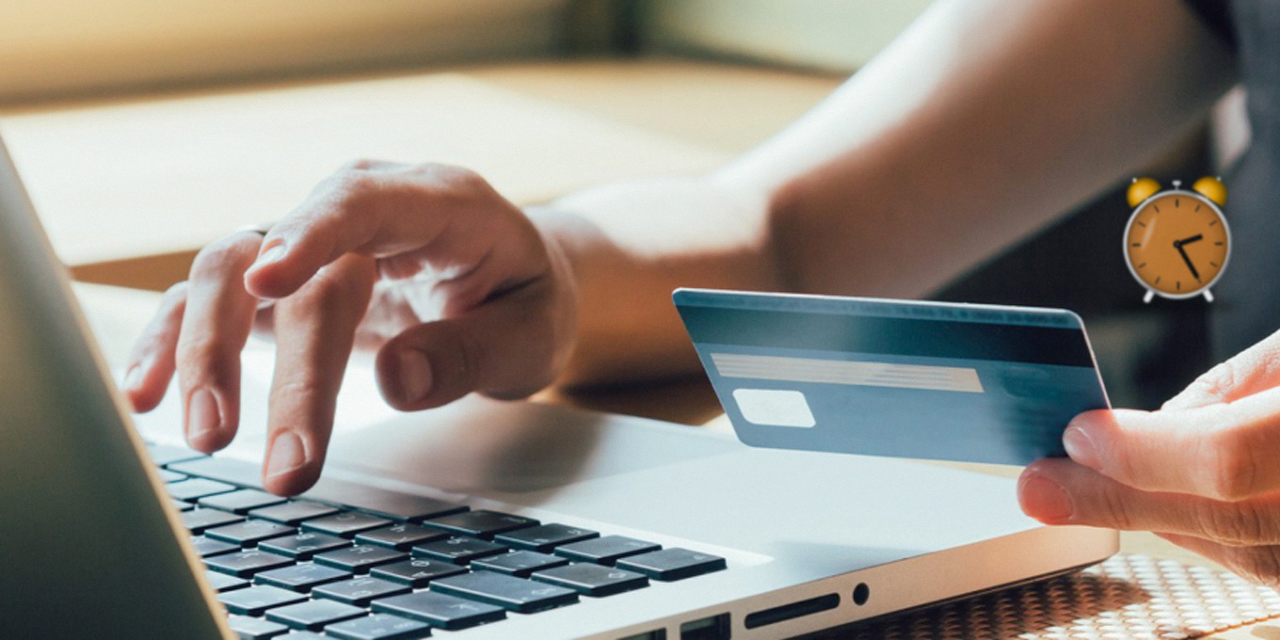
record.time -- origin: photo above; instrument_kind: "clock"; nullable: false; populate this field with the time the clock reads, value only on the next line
2:25
